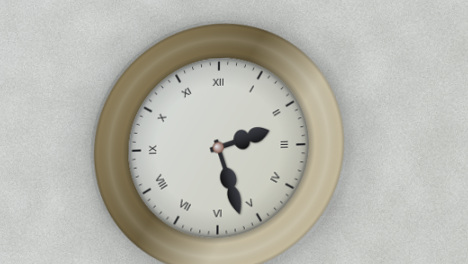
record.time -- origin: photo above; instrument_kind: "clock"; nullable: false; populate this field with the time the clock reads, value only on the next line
2:27
